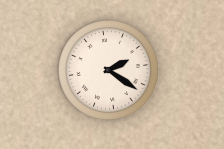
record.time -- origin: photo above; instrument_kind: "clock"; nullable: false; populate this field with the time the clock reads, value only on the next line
2:22
